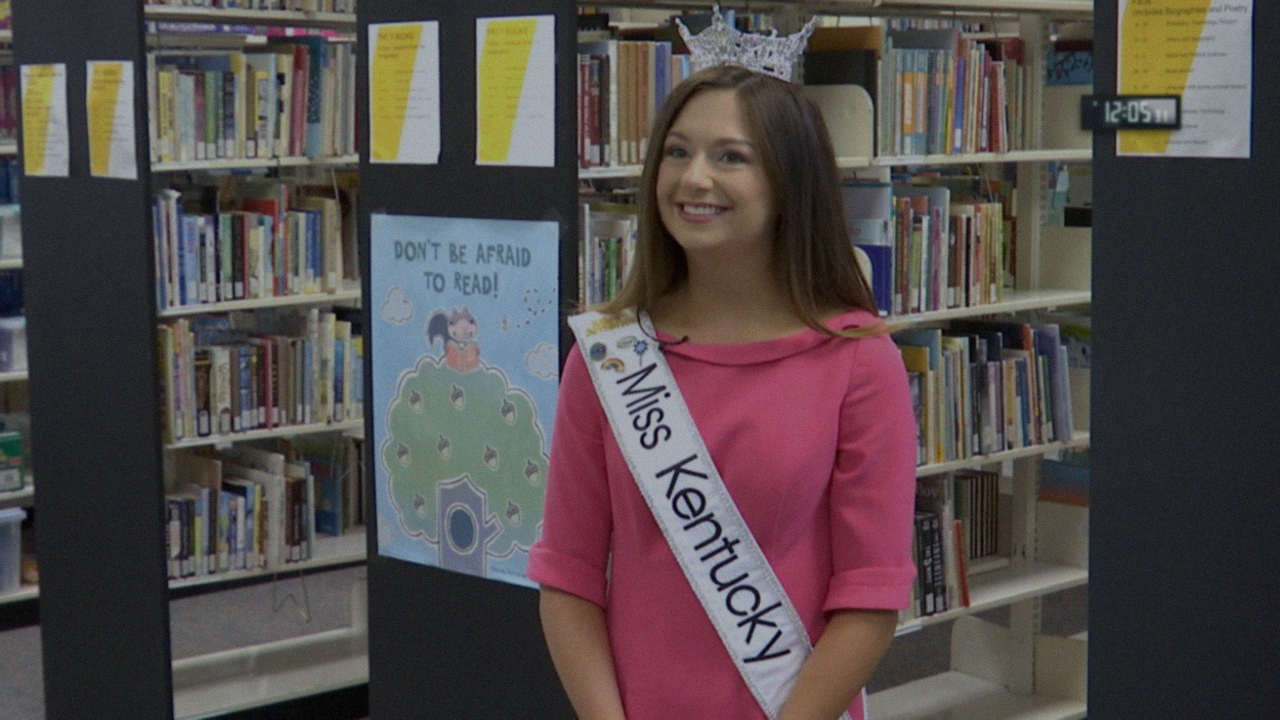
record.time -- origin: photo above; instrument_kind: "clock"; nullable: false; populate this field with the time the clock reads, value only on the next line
12:05
